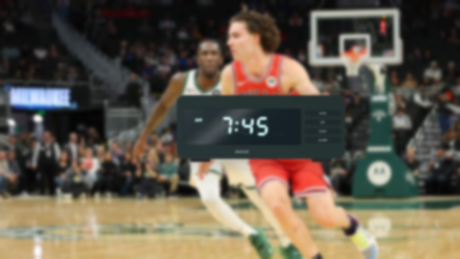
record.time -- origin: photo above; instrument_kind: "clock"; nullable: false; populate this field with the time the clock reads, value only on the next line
7:45
